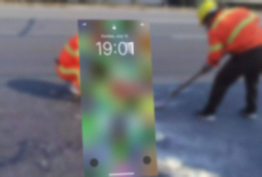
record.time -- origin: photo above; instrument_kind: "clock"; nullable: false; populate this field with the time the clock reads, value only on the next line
19:01
